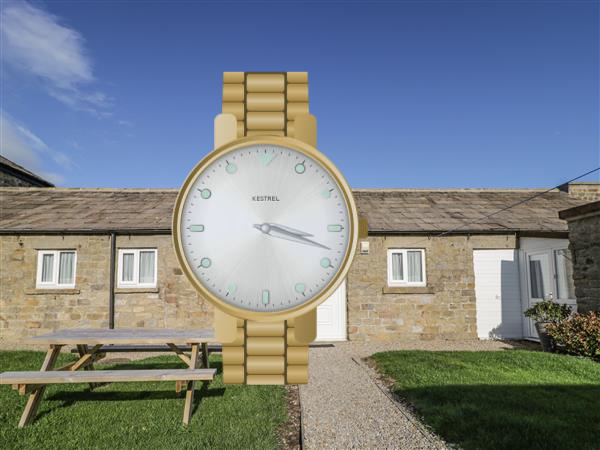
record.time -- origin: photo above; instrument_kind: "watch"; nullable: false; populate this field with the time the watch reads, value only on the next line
3:18
